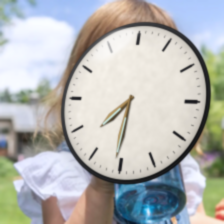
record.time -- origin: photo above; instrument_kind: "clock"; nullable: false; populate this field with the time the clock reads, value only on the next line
7:31
